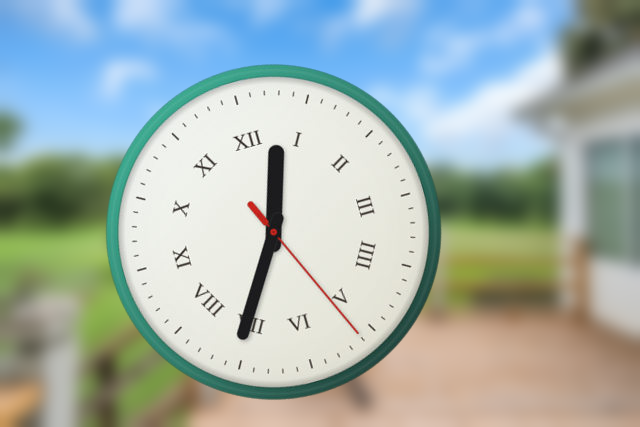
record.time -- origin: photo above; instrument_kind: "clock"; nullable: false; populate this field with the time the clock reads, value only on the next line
12:35:26
